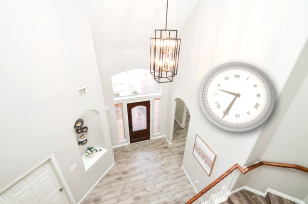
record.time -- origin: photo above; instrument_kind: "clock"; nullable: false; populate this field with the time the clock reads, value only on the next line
9:35
